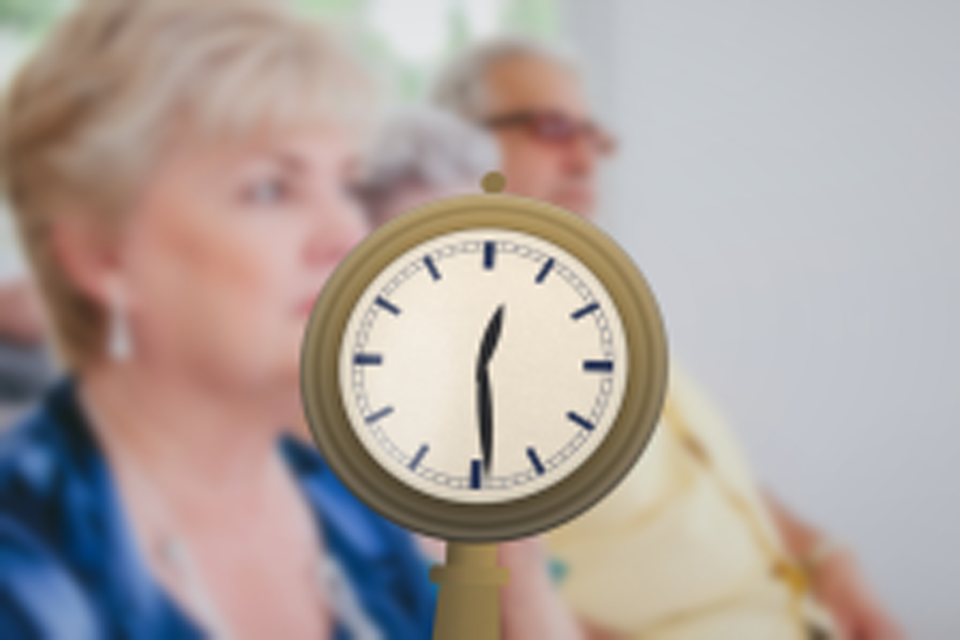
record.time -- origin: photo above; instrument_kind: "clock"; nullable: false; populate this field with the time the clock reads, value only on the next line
12:29
